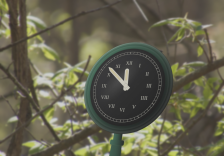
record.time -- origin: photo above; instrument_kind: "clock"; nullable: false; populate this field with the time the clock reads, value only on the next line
11:52
